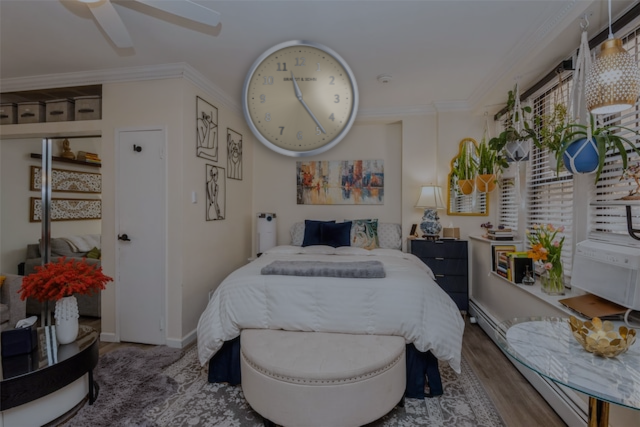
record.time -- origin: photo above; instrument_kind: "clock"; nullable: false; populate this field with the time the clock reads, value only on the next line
11:24
